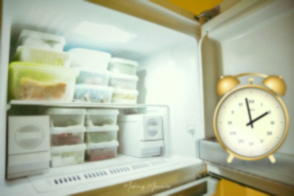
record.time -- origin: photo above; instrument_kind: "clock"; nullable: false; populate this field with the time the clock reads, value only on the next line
1:58
